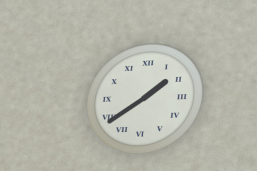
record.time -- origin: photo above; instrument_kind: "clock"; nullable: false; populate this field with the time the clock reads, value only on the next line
1:39
